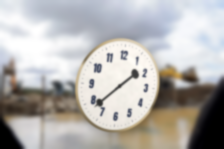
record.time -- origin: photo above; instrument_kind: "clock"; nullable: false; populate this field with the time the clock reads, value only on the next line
1:38
